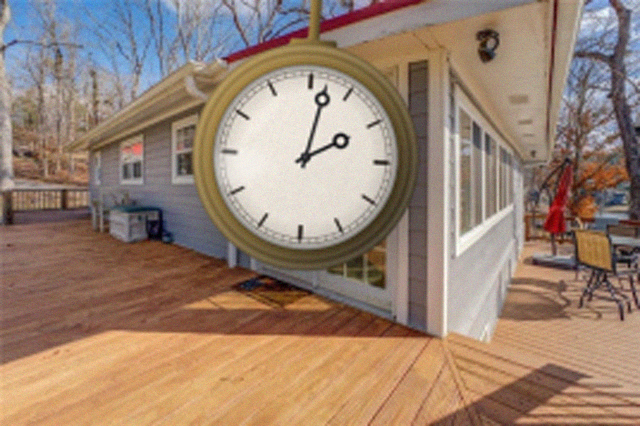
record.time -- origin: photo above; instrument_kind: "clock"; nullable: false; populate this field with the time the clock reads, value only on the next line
2:02
